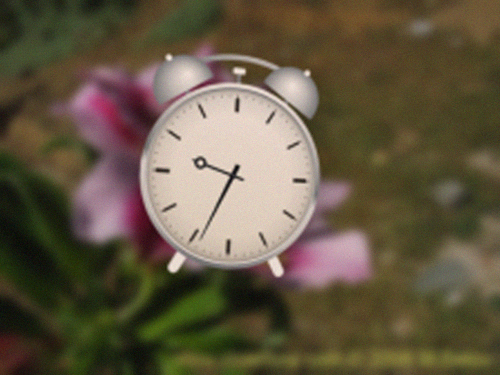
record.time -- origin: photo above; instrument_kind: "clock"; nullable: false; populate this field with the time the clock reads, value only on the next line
9:34
